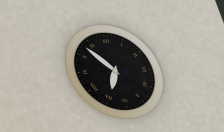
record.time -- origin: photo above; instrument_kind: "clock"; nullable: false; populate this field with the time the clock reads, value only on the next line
6:53
